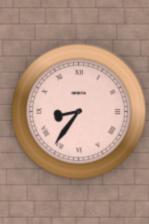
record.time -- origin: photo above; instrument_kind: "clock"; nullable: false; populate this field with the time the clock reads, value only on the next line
8:36
